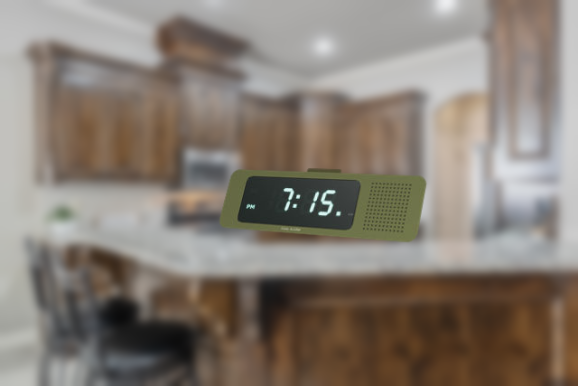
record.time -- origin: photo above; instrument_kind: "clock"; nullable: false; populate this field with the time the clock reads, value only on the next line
7:15
